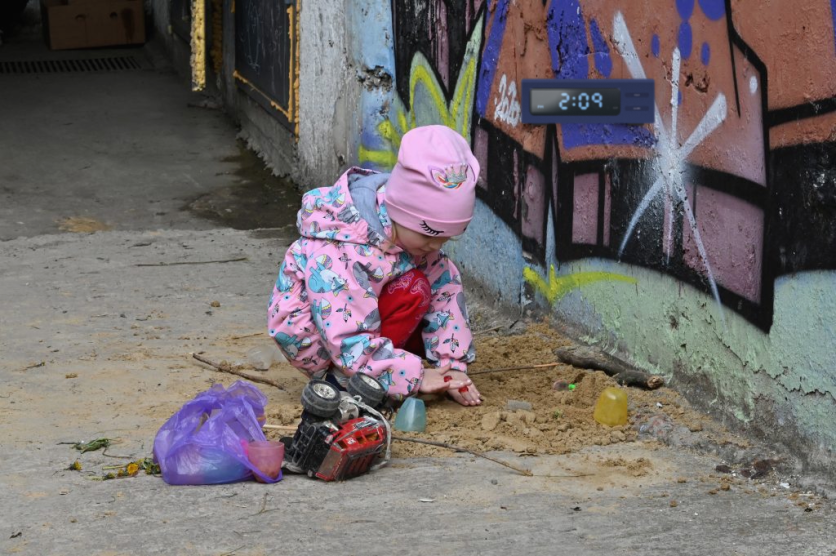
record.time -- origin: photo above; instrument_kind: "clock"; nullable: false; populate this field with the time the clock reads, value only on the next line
2:09
